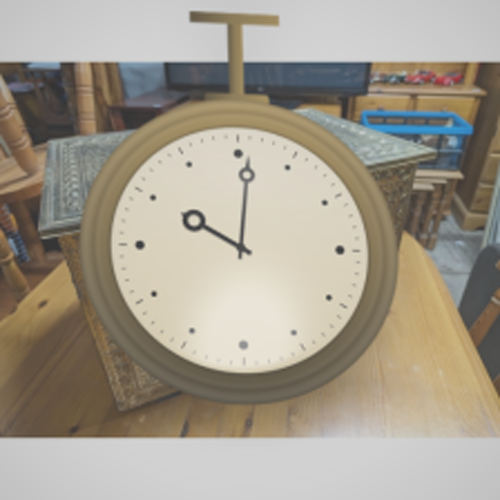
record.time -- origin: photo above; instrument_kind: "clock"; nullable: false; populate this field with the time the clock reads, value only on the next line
10:01
